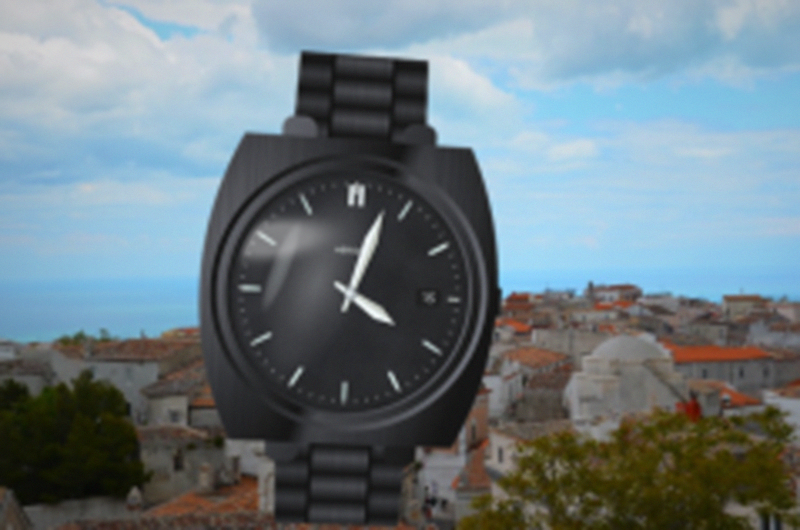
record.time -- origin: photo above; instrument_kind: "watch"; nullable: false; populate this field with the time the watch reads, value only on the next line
4:03
